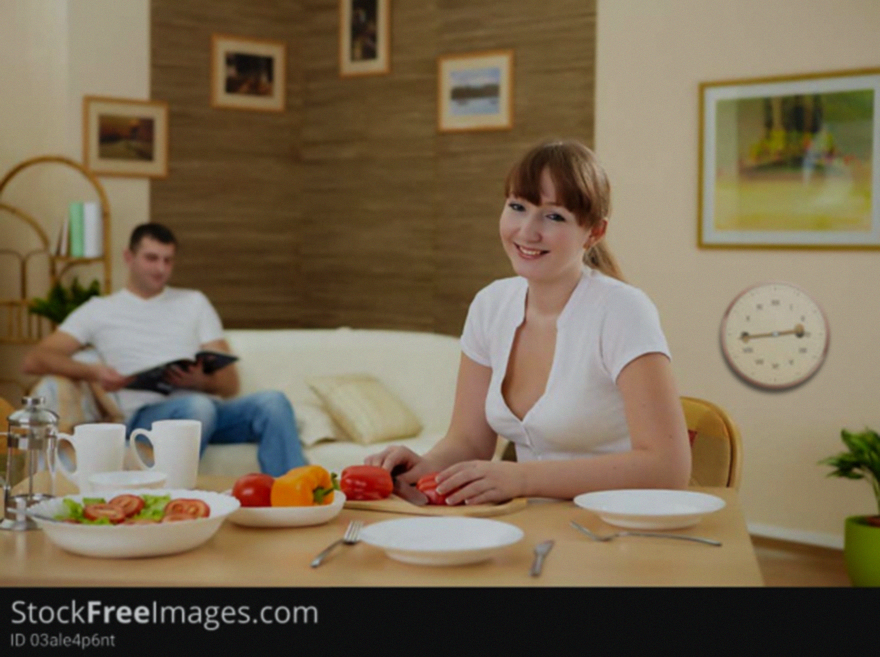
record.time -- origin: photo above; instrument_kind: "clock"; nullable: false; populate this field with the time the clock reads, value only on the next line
2:44
